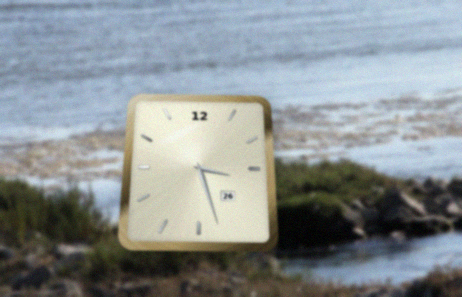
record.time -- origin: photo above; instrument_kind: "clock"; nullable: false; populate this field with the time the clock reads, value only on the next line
3:27
